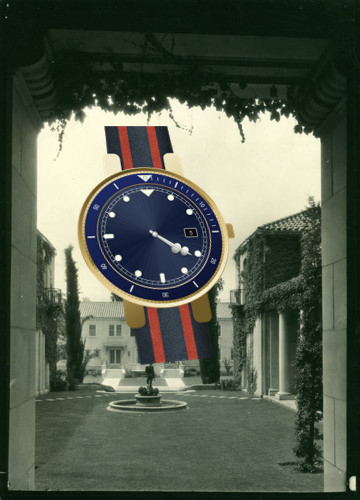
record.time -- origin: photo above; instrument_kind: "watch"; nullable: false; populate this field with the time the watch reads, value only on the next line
4:21
